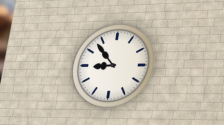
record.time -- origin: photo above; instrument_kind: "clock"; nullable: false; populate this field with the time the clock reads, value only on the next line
8:53
